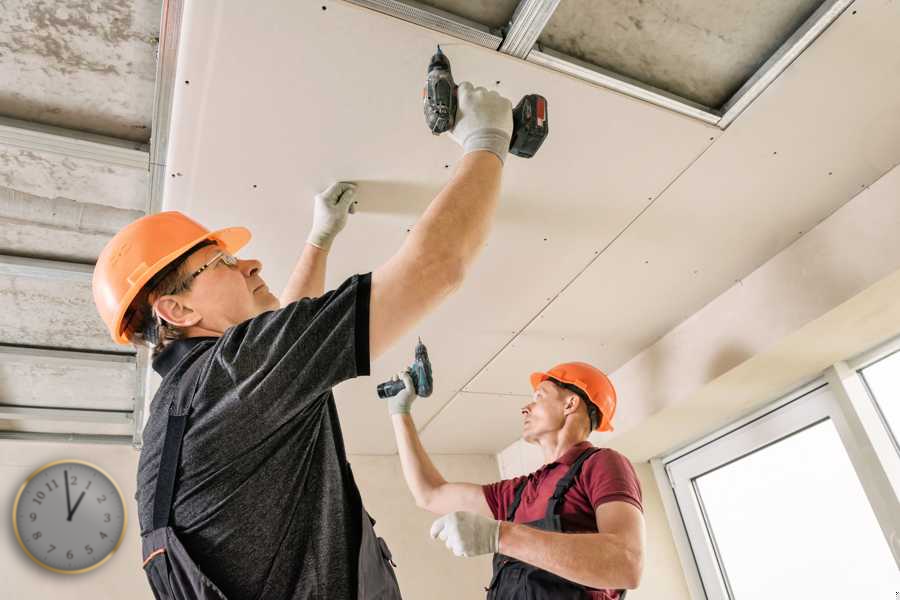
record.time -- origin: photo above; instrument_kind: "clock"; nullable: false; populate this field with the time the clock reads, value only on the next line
12:59
